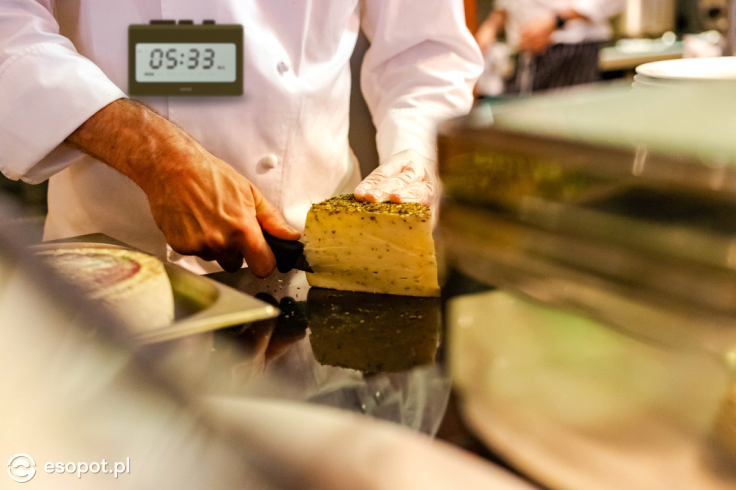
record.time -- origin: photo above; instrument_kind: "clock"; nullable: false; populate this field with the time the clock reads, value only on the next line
5:33
